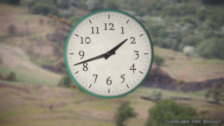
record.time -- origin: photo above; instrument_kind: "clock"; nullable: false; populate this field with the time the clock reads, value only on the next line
1:42
